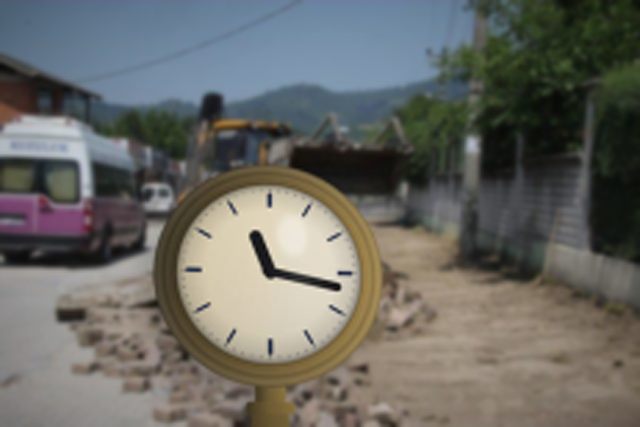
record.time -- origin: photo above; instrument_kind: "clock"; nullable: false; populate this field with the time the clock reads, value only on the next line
11:17
